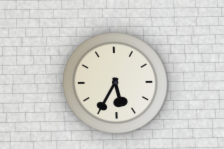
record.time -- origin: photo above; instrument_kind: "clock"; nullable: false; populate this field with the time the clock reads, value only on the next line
5:35
